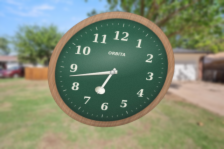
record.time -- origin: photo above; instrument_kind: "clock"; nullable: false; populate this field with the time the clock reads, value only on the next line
6:43
